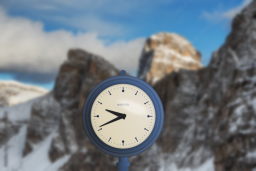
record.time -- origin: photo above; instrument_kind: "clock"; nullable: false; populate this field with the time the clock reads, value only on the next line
9:41
